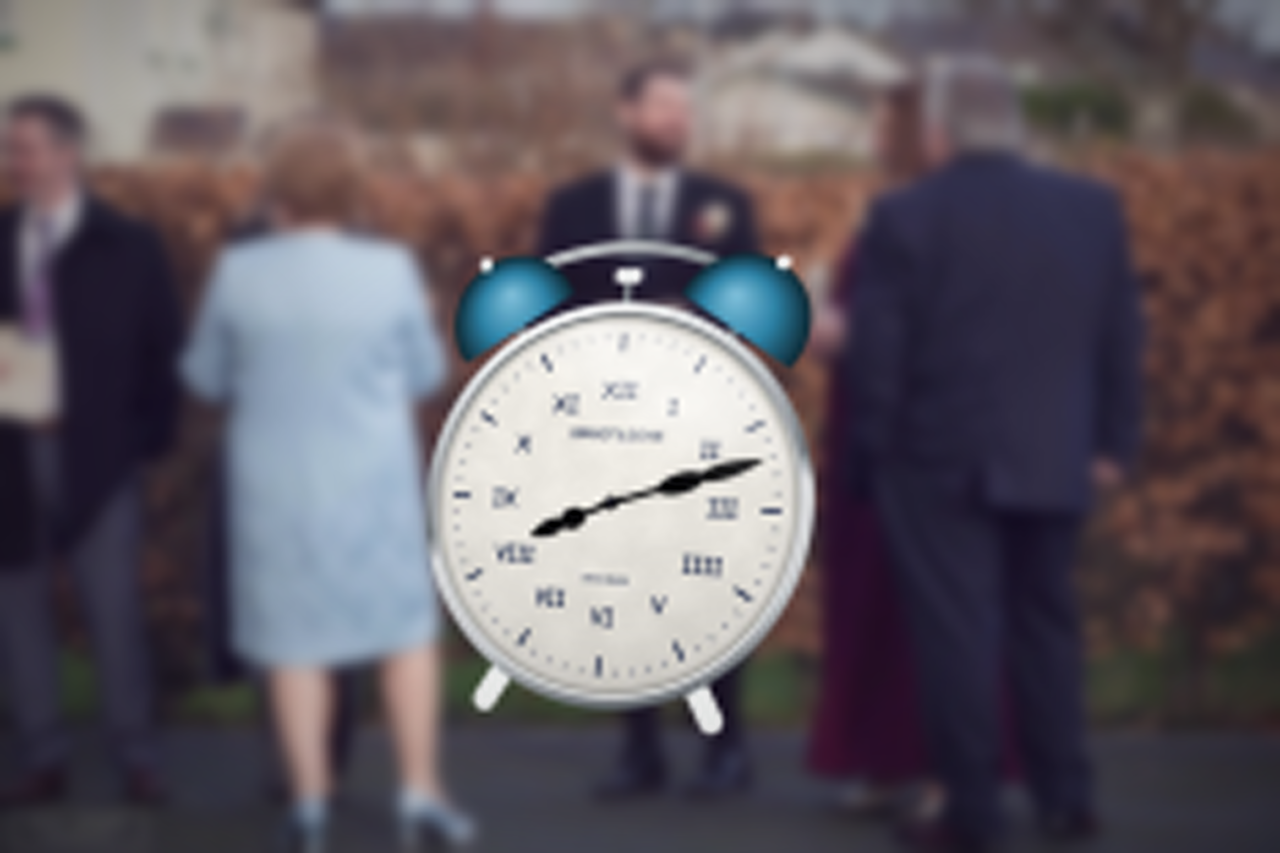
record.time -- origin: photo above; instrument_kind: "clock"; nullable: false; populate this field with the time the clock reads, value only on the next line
8:12
